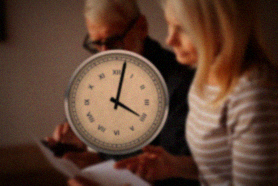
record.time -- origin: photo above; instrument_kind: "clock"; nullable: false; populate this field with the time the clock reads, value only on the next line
4:02
